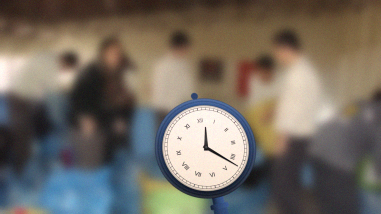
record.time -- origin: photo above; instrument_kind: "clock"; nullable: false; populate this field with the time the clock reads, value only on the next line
12:22
